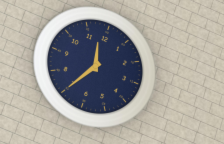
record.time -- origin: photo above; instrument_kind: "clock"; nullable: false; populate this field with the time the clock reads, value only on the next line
11:35
